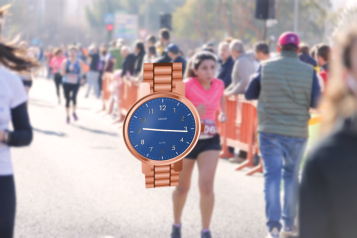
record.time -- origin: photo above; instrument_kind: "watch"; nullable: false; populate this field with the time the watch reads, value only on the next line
9:16
